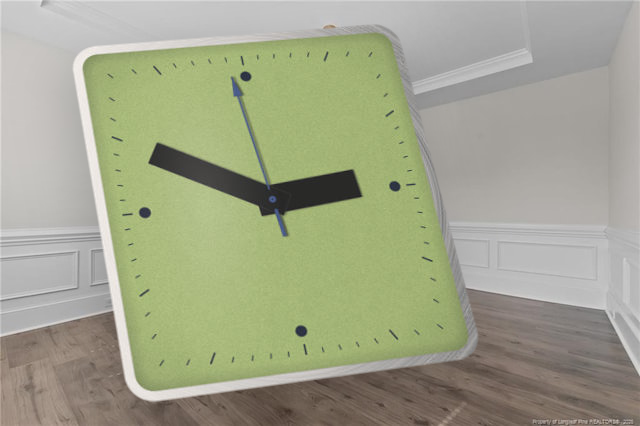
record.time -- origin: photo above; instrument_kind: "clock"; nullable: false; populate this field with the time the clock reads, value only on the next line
2:49:59
